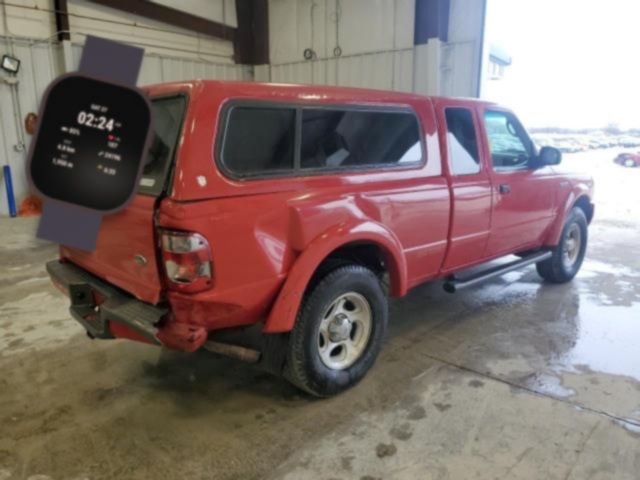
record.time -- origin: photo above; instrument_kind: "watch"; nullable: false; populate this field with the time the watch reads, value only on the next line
2:24
